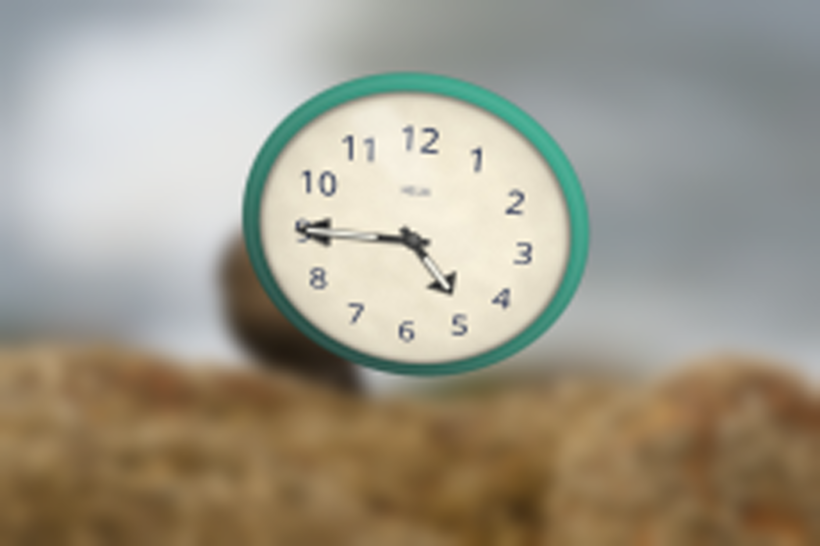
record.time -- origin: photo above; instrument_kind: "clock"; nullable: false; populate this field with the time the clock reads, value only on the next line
4:45
